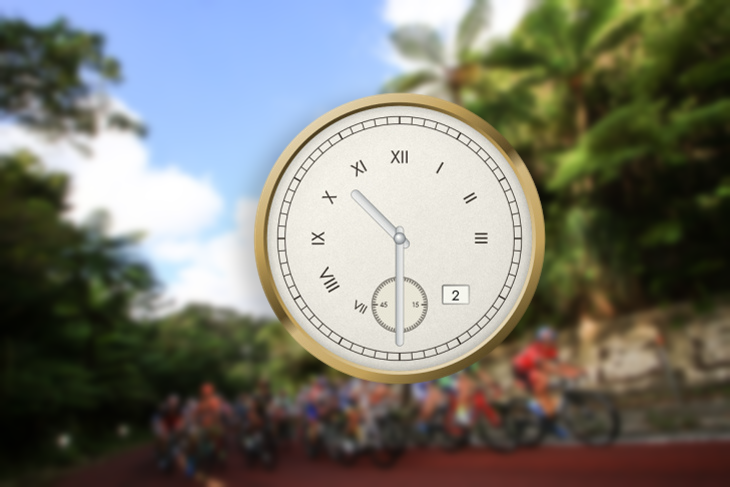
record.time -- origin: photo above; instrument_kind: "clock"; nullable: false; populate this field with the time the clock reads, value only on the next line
10:30
